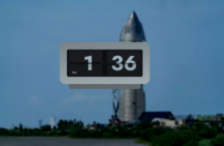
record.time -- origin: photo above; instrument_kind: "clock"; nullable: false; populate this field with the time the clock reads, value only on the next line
1:36
